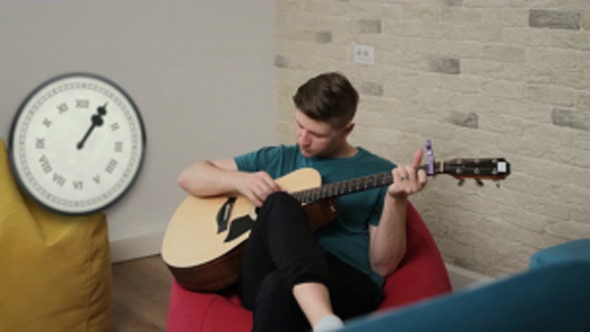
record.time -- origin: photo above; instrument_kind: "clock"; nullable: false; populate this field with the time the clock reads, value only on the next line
1:05
